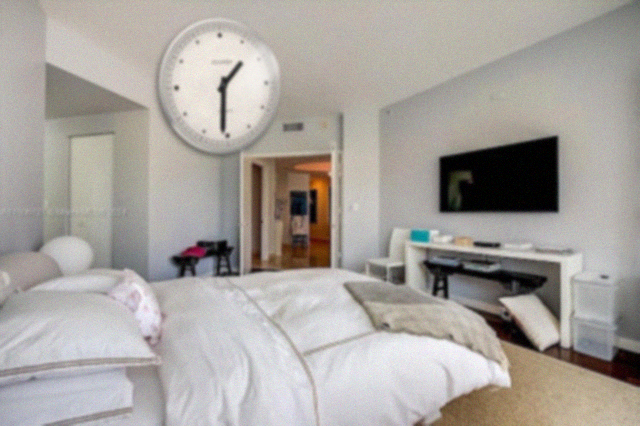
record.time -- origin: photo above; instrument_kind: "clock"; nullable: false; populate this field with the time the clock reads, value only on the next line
1:31
